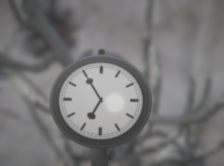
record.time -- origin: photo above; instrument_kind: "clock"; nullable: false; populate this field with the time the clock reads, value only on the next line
6:55
